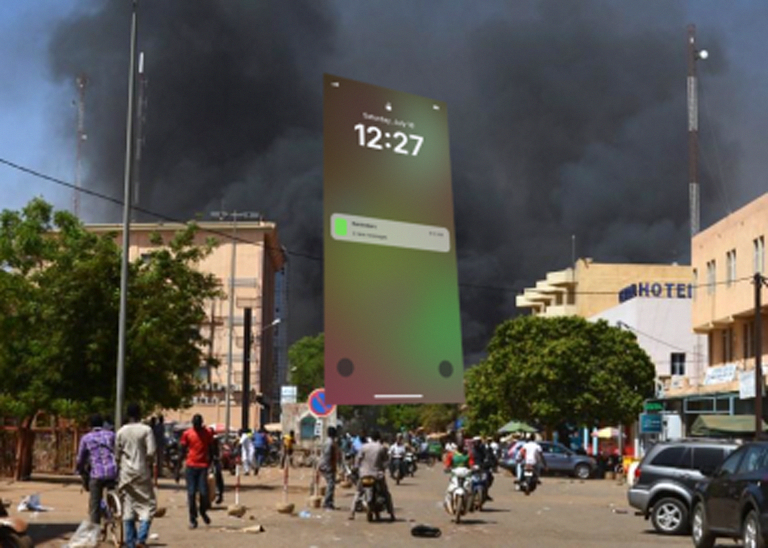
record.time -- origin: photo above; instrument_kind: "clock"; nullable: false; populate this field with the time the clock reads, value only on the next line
12:27
